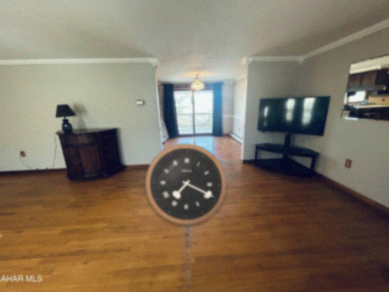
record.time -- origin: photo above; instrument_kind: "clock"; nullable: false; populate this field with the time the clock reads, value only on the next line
7:19
